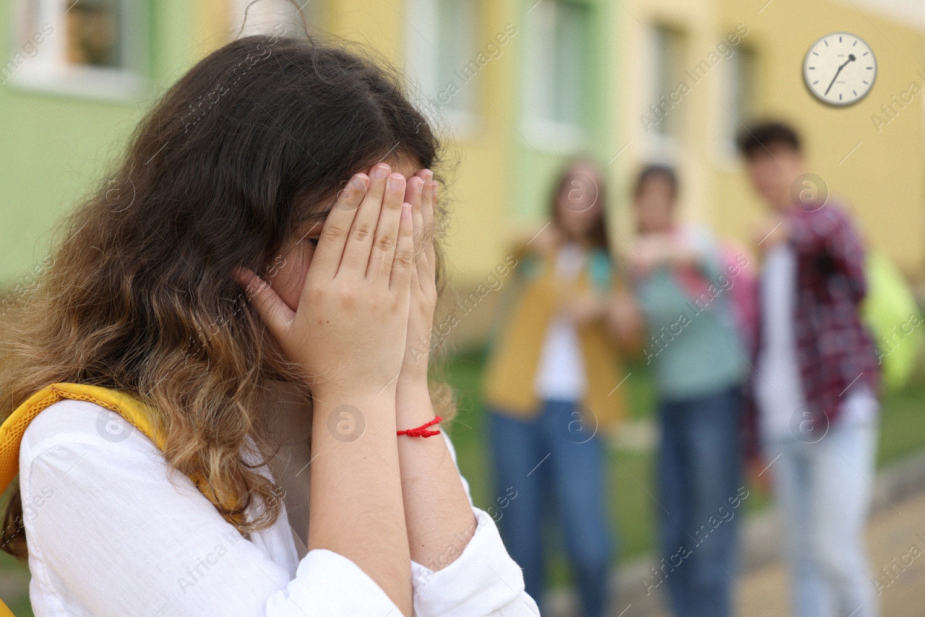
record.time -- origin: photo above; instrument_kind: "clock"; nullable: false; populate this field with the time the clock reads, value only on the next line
1:35
